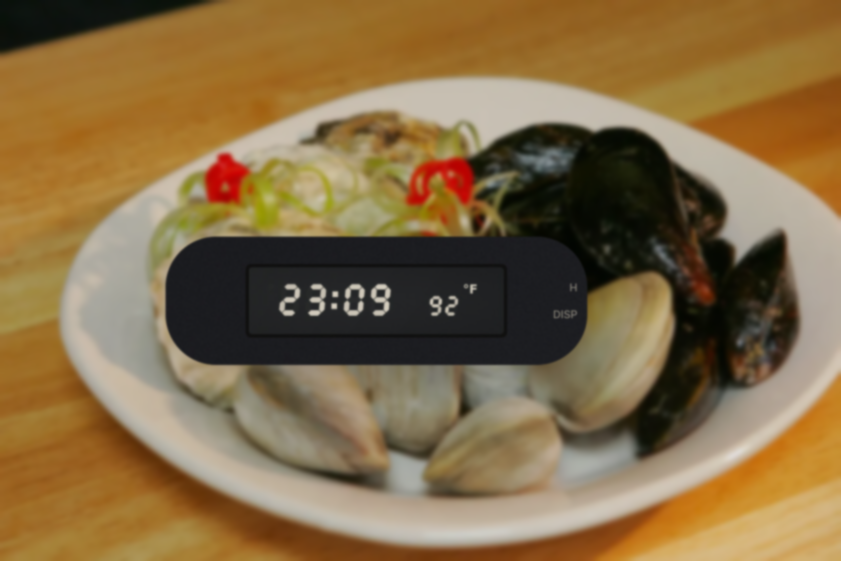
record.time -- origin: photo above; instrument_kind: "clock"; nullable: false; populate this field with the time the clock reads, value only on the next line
23:09
